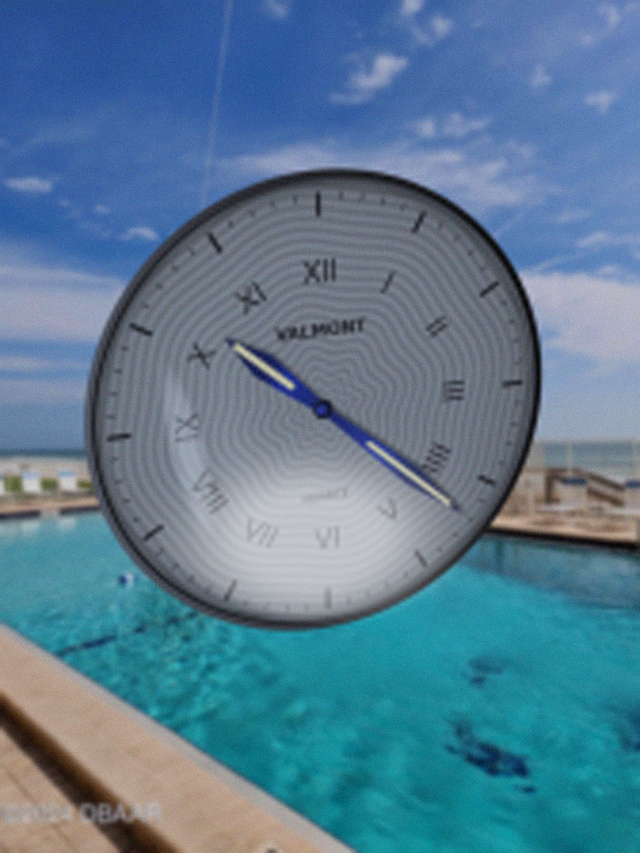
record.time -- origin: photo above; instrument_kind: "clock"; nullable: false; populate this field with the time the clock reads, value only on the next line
10:22
